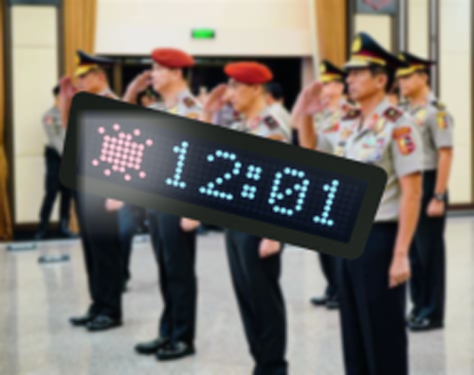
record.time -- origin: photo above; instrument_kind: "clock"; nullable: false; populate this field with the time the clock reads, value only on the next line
12:01
